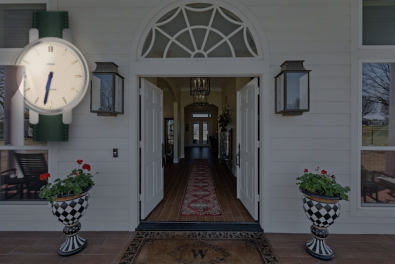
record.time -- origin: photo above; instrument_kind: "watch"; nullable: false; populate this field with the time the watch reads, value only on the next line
6:32
